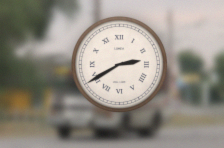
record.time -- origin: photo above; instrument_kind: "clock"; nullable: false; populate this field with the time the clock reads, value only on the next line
2:40
